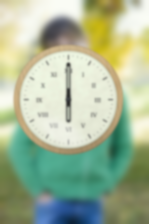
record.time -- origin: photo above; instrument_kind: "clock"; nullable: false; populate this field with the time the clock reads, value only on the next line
6:00
